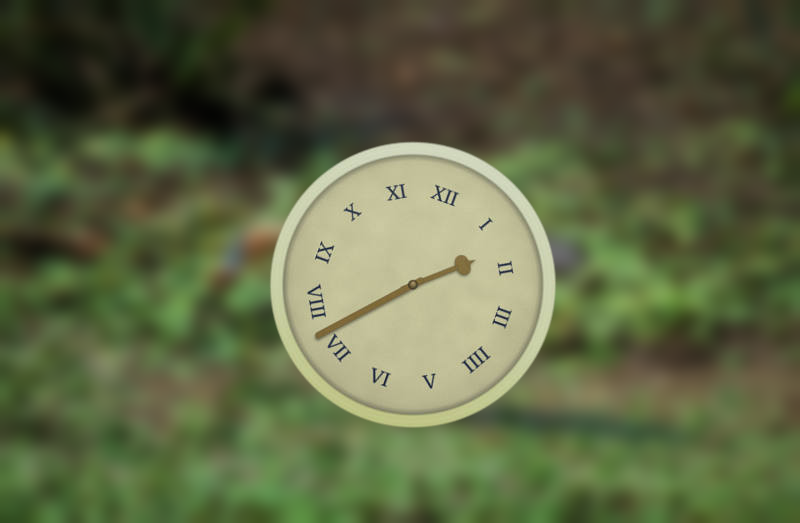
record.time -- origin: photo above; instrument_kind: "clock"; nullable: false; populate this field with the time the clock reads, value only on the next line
1:37
